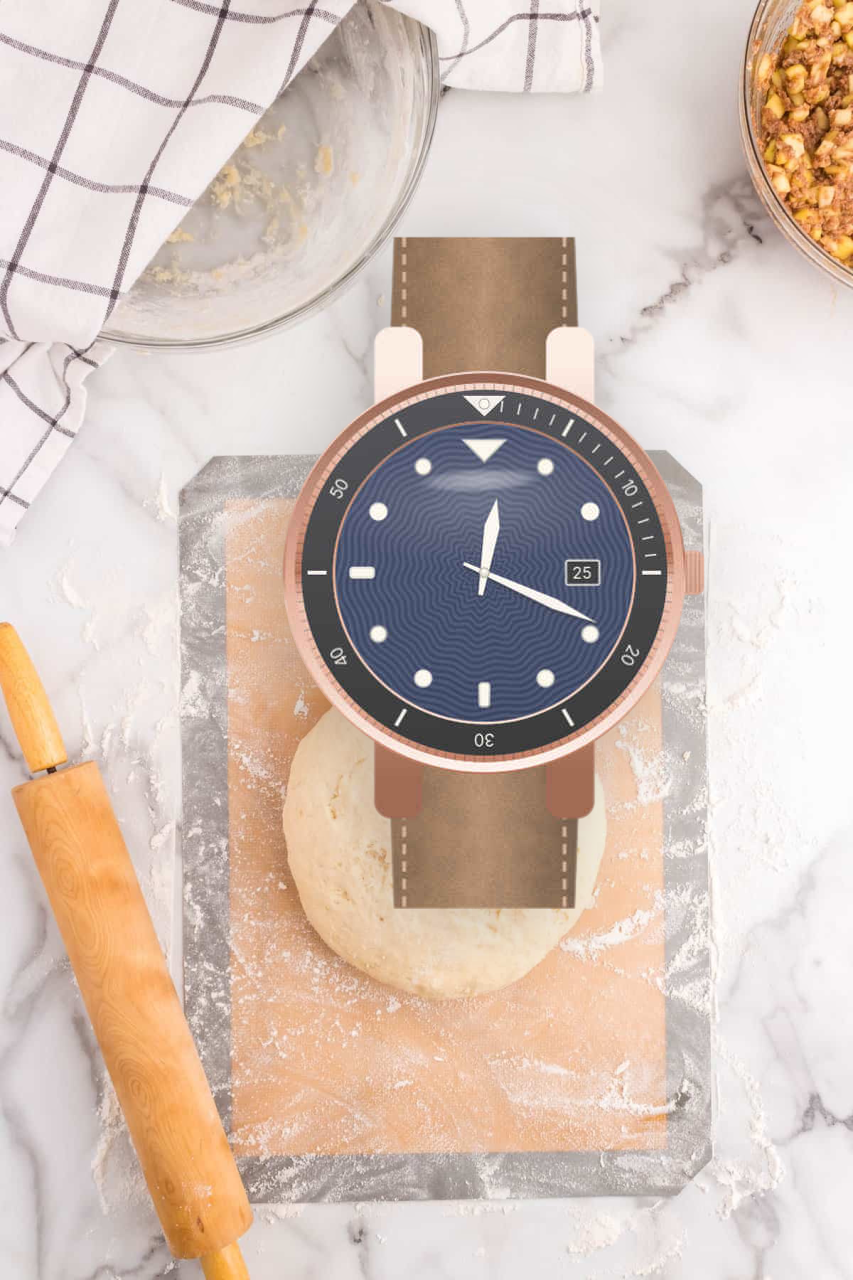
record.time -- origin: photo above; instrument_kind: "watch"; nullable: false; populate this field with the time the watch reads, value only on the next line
12:19
